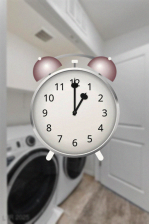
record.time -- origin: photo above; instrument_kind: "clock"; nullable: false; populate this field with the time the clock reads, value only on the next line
1:00
